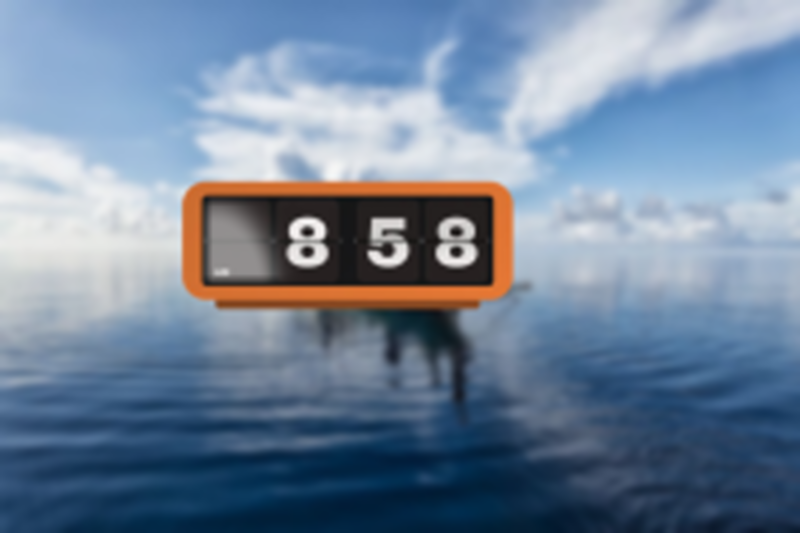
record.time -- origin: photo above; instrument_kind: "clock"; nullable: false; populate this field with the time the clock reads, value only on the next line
8:58
